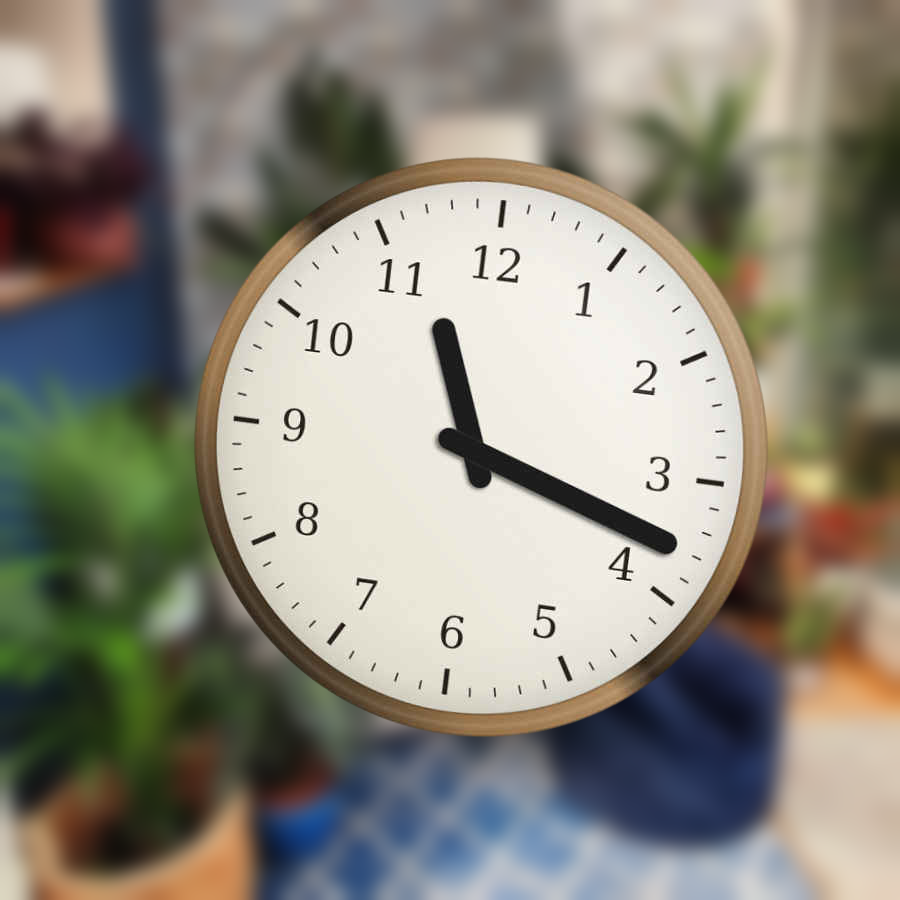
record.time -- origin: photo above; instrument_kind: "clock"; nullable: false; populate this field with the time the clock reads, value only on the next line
11:18
